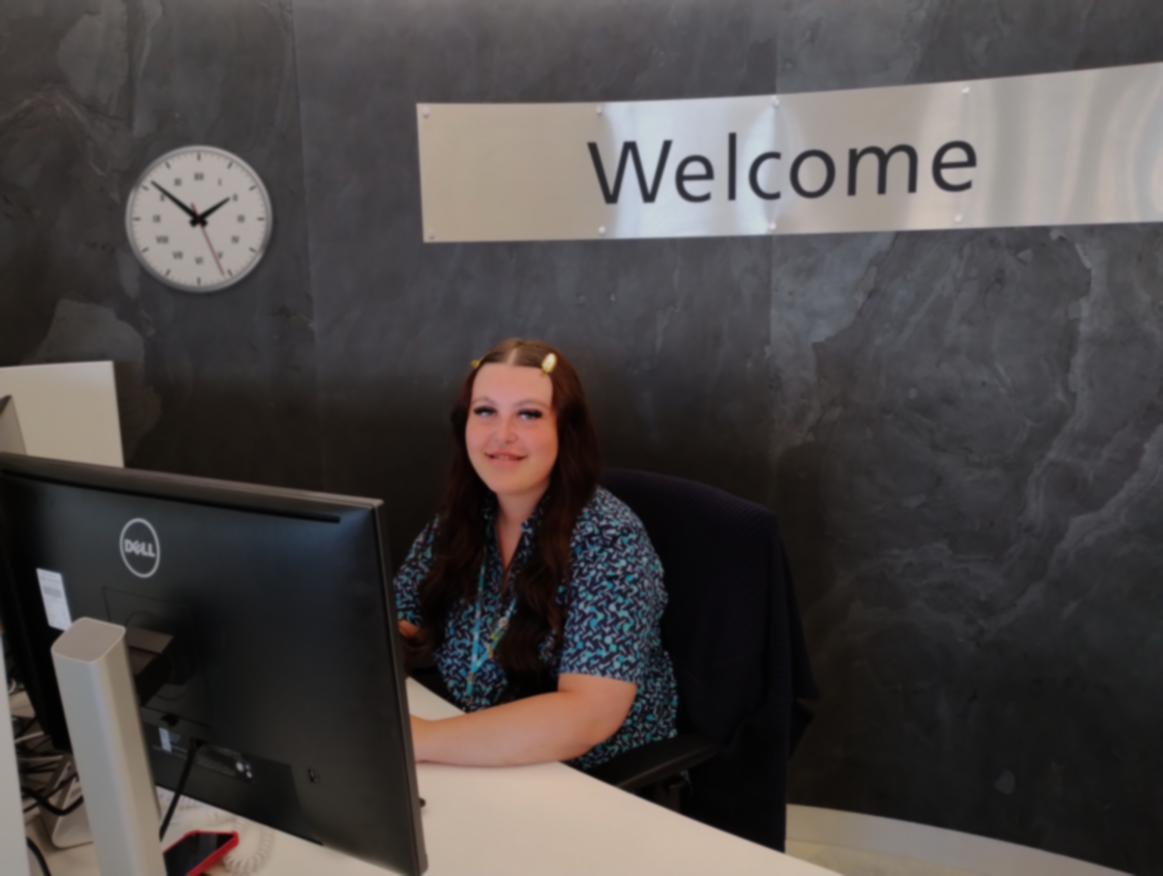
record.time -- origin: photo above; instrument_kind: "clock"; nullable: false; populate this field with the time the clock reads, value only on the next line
1:51:26
